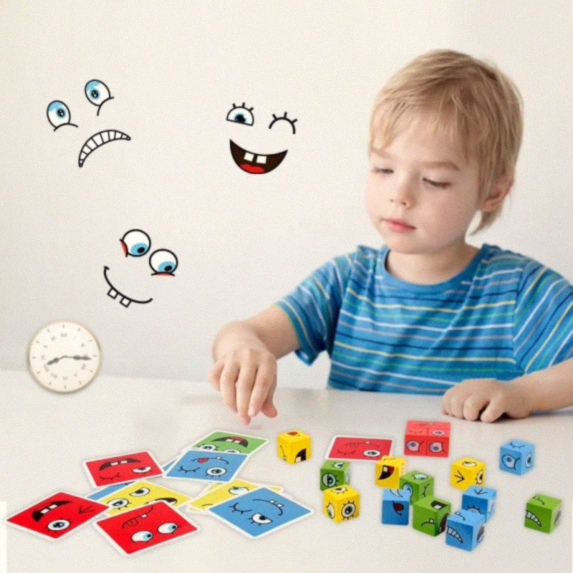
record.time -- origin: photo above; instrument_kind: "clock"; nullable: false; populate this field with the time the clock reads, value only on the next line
8:16
